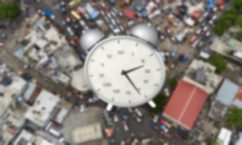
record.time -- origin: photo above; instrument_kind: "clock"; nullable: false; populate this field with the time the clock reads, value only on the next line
2:26
